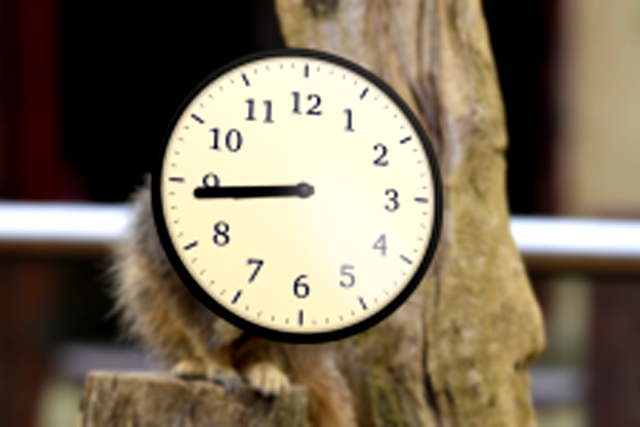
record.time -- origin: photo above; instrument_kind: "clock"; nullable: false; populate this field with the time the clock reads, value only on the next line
8:44
